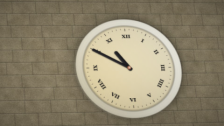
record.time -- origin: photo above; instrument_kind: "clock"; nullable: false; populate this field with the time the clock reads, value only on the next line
10:50
